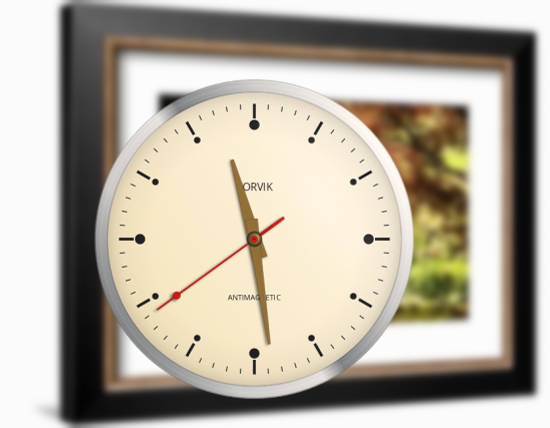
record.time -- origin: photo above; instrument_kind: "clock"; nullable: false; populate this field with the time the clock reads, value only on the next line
11:28:39
